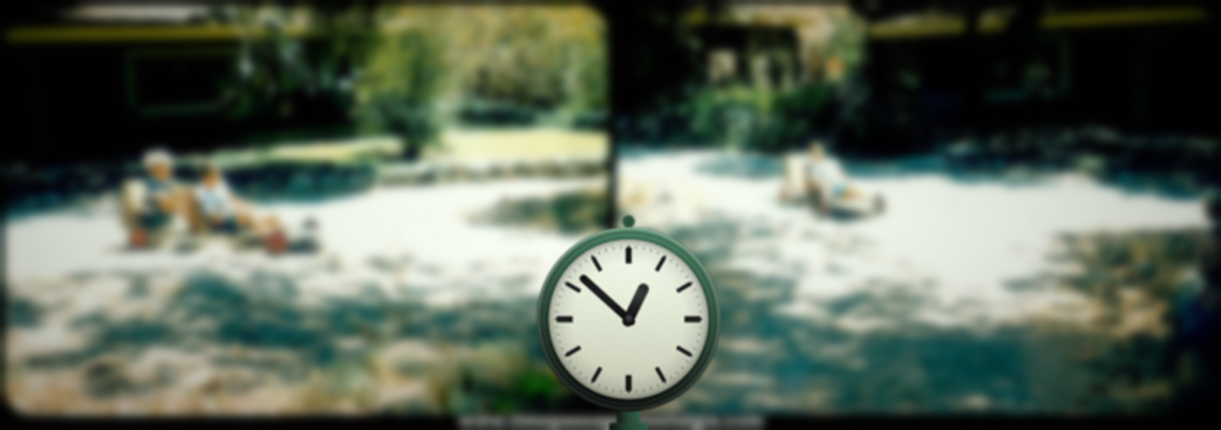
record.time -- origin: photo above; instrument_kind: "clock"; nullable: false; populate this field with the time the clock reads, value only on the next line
12:52
